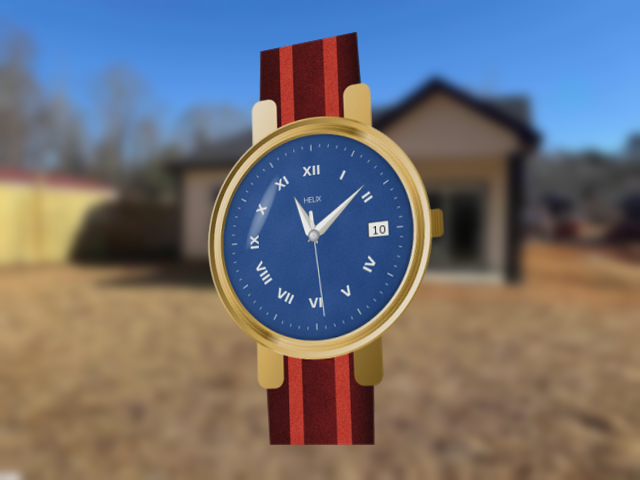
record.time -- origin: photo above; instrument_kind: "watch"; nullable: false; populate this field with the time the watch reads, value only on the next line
11:08:29
